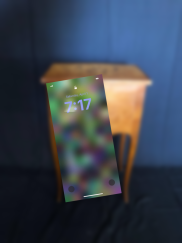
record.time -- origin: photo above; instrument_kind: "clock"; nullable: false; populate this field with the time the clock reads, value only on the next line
7:17
